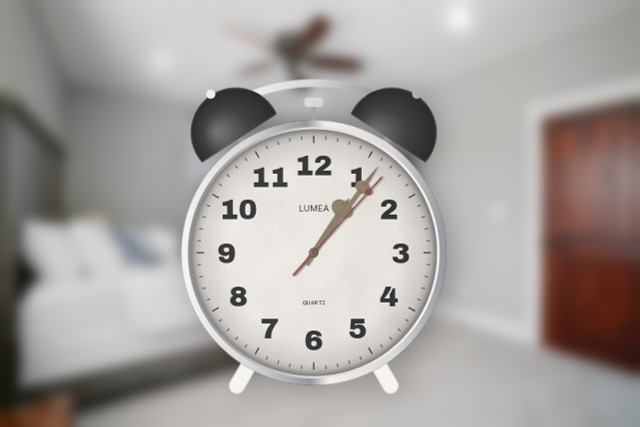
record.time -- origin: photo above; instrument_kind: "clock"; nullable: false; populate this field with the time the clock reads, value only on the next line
1:06:07
